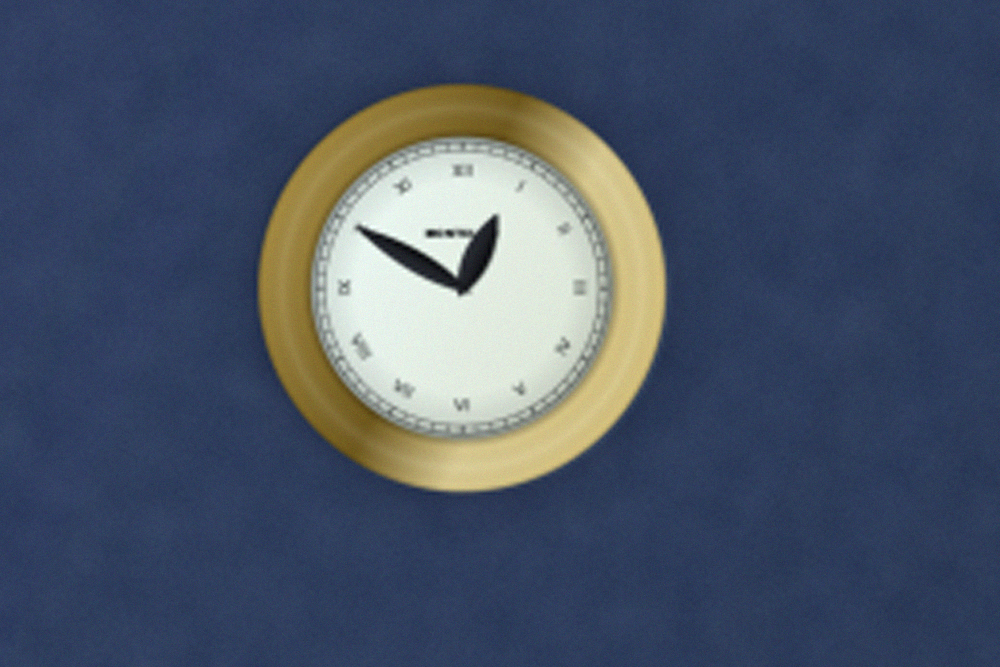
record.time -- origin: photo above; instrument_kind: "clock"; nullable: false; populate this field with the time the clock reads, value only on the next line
12:50
